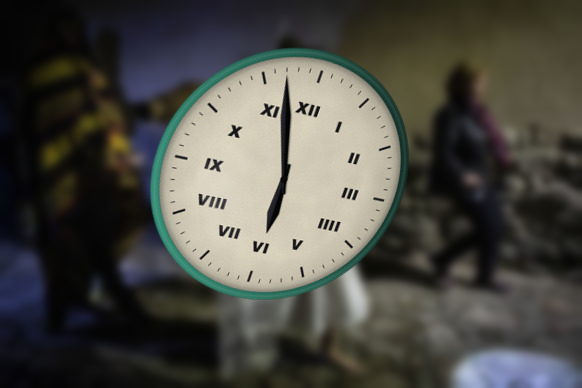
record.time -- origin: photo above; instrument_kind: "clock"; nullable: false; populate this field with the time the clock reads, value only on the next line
5:57
